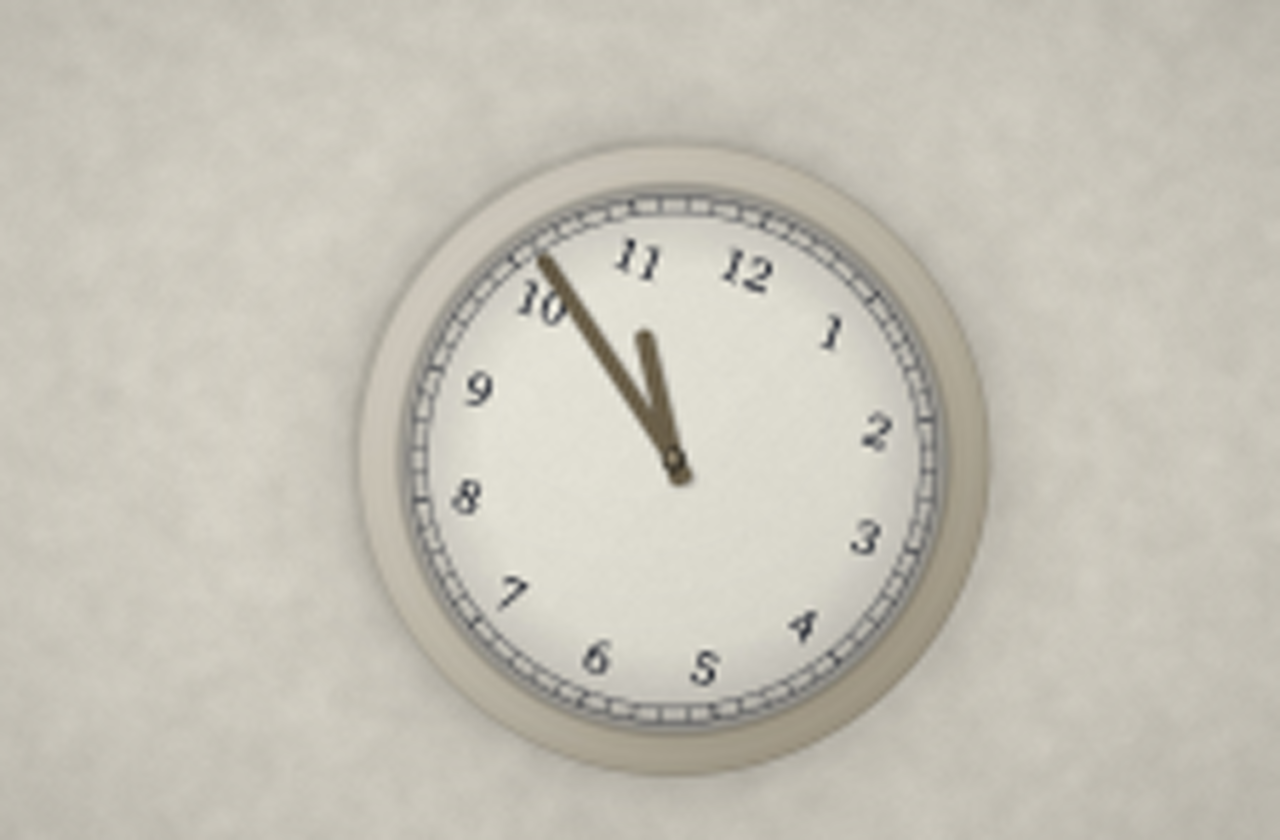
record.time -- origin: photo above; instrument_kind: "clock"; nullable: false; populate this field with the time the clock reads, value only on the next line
10:51
